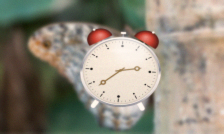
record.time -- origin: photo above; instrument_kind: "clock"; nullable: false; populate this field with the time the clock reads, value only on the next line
2:38
